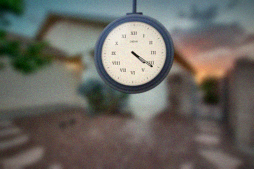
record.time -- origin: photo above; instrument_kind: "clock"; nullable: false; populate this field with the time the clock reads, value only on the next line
4:21
